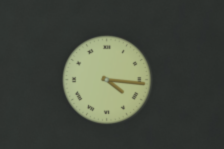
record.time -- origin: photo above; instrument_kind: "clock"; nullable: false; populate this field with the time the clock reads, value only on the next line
4:16
